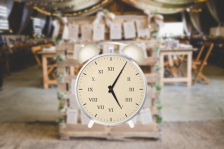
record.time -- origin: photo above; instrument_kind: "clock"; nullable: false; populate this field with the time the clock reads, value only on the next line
5:05
